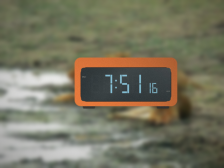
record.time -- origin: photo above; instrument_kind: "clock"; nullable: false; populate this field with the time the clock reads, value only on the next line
7:51:16
